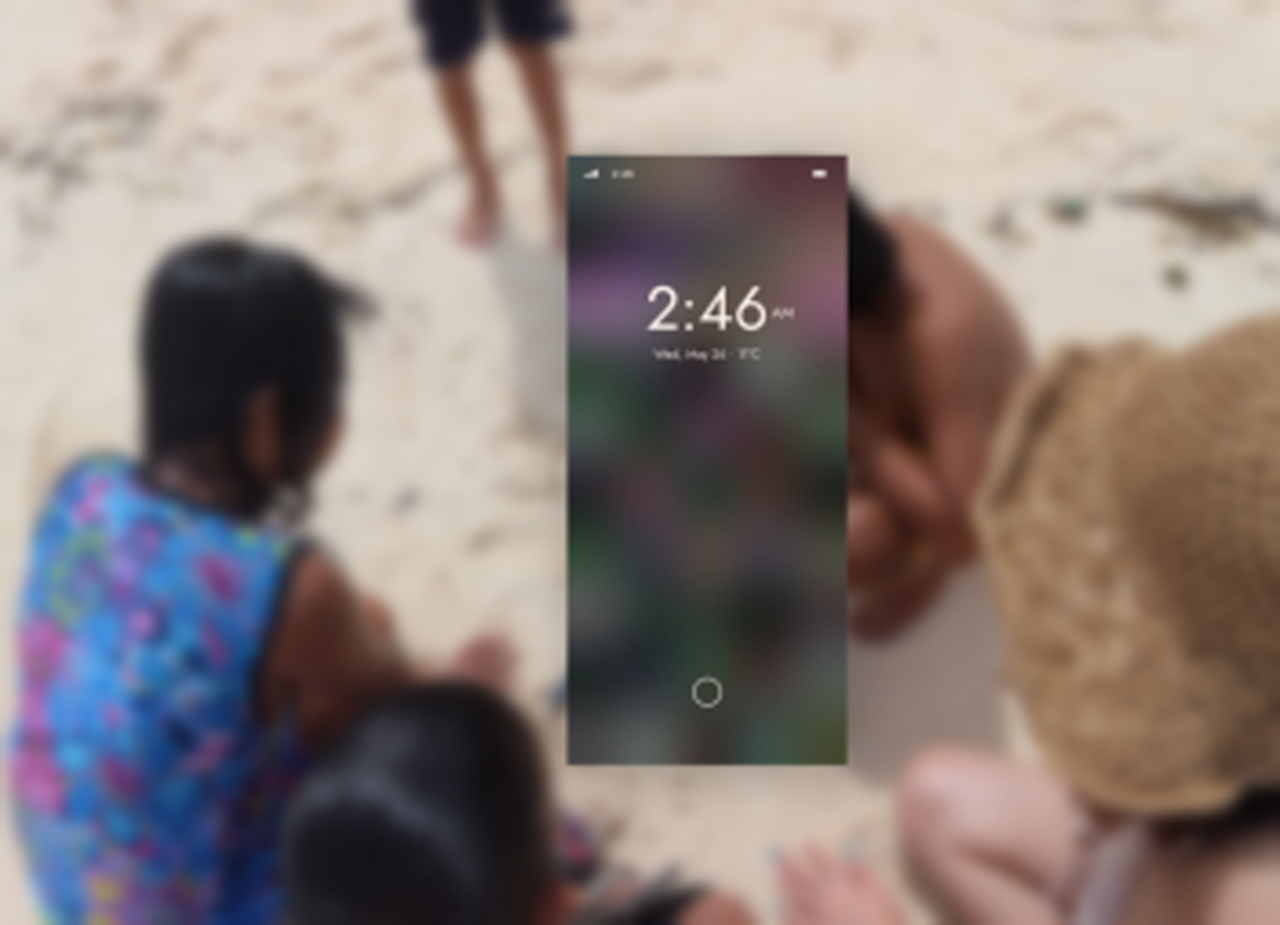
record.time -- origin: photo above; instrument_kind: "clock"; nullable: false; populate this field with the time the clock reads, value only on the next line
2:46
